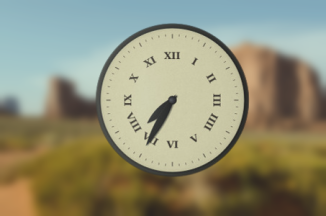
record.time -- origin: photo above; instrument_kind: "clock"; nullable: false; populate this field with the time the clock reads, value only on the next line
7:35
